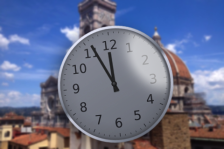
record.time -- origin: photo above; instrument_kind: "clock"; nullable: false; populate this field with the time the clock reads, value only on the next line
11:56
